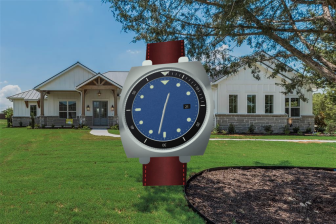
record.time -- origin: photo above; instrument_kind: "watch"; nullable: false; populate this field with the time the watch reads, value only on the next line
12:32
